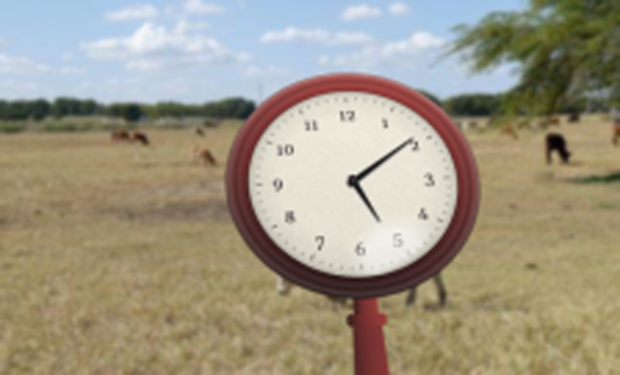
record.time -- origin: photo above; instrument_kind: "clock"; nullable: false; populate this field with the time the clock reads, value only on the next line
5:09
